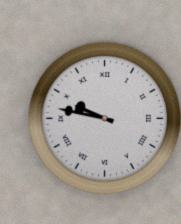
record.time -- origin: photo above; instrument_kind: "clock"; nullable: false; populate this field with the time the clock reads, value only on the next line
9:47
